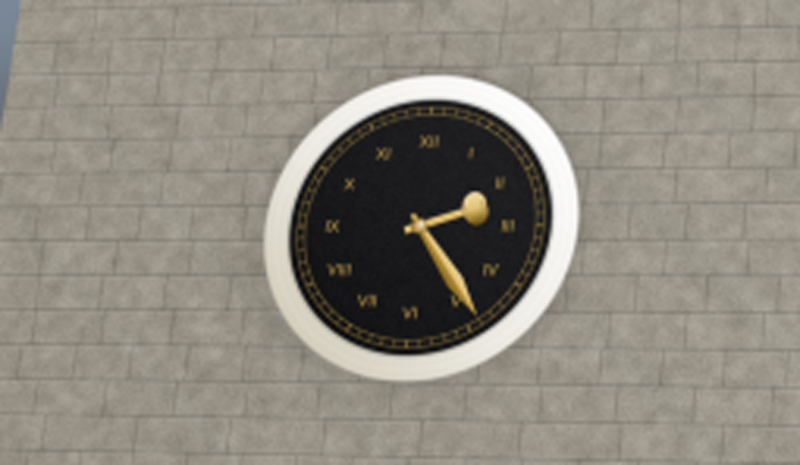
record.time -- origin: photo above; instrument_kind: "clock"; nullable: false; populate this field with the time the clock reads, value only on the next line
2:24
